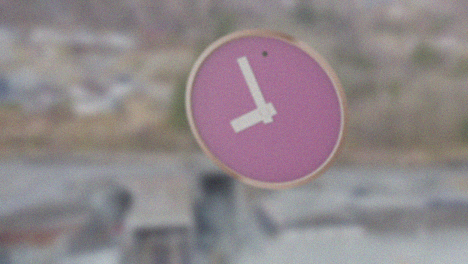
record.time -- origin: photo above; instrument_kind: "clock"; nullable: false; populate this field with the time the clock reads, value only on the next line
7:56
